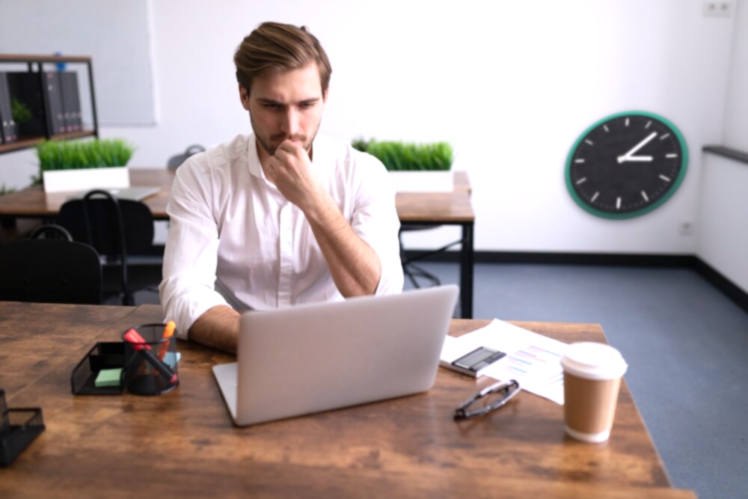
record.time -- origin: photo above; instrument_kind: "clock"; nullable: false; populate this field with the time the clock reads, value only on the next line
3:08
